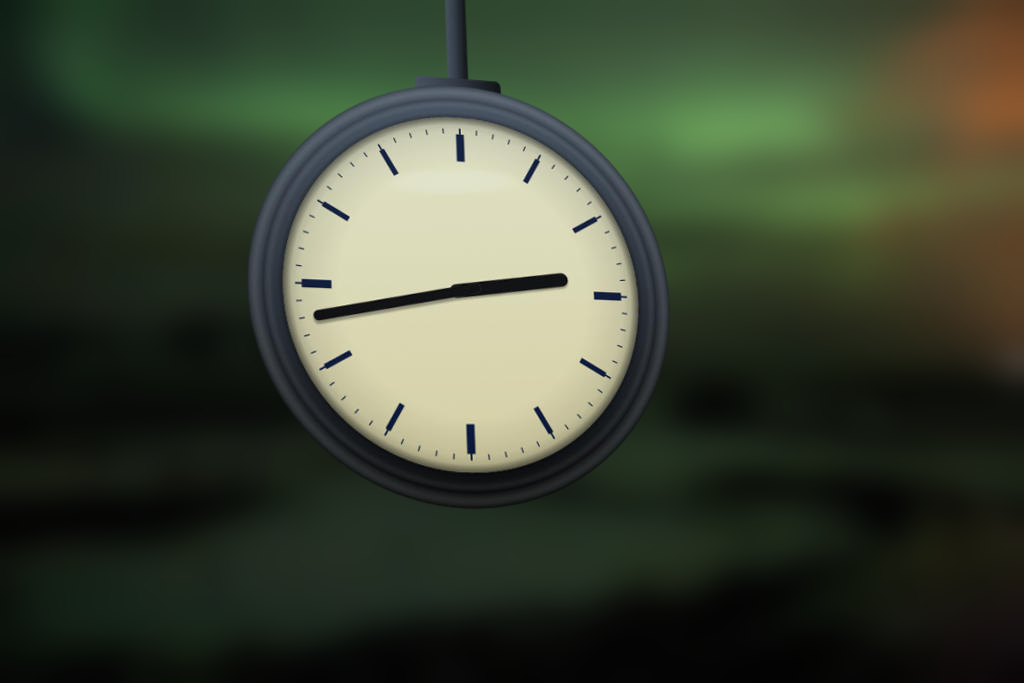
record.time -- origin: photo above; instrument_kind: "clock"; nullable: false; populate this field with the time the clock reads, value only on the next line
2:43
